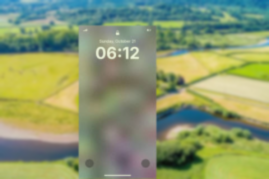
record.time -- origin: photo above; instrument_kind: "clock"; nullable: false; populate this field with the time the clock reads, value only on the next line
6:12
